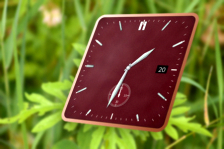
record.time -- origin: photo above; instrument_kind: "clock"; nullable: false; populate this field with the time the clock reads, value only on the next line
1:32
